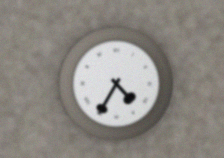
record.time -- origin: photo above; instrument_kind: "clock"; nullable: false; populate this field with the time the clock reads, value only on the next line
4:35
